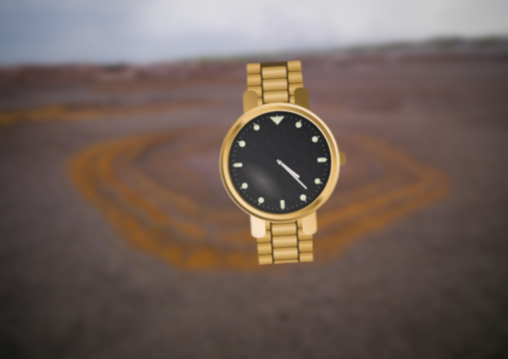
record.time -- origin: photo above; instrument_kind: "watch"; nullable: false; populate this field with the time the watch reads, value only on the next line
4:23
